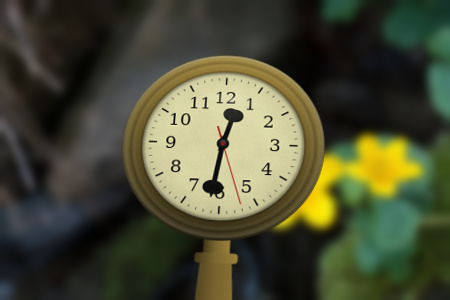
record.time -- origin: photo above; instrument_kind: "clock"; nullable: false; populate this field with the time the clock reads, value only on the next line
12:31:27
